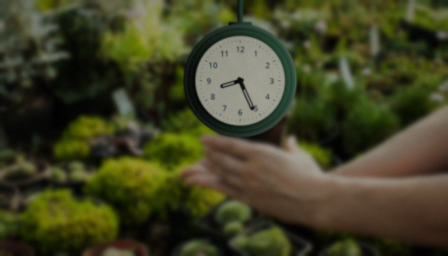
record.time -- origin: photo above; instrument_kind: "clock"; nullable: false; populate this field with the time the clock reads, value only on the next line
8:26
